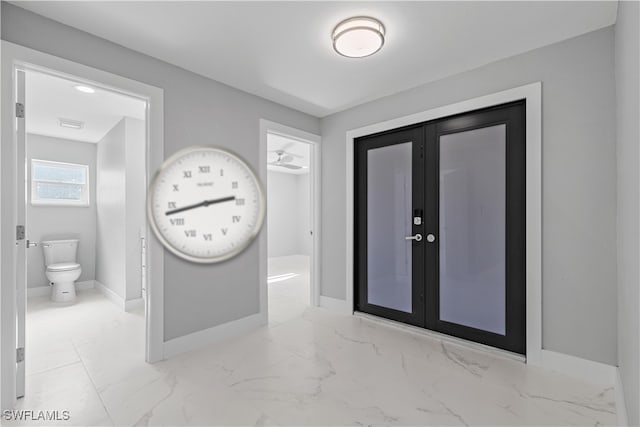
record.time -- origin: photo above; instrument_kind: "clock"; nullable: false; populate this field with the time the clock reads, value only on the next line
2:43
